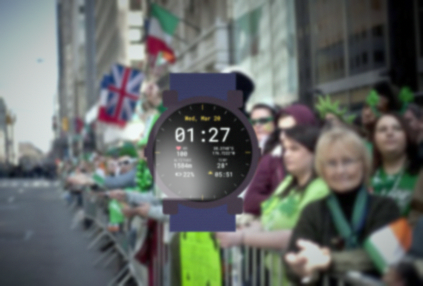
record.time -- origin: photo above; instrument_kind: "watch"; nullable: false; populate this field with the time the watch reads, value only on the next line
1:27
